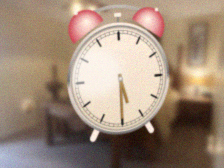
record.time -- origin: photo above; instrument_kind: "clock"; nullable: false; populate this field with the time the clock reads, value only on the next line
5:30
